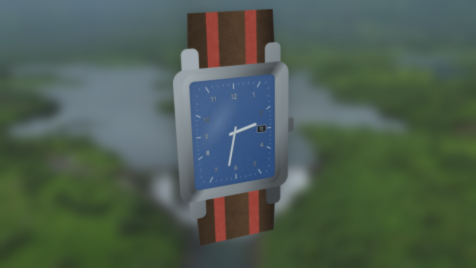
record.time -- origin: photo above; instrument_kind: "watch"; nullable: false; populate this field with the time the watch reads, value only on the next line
2:32
